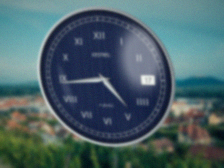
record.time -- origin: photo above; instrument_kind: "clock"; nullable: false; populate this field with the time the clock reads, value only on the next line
4:44
